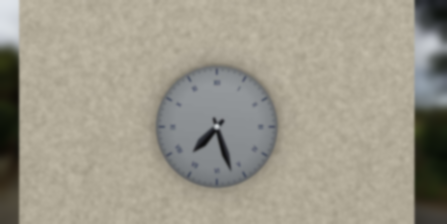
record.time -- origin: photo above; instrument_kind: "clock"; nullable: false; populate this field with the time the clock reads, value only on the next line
7:27
